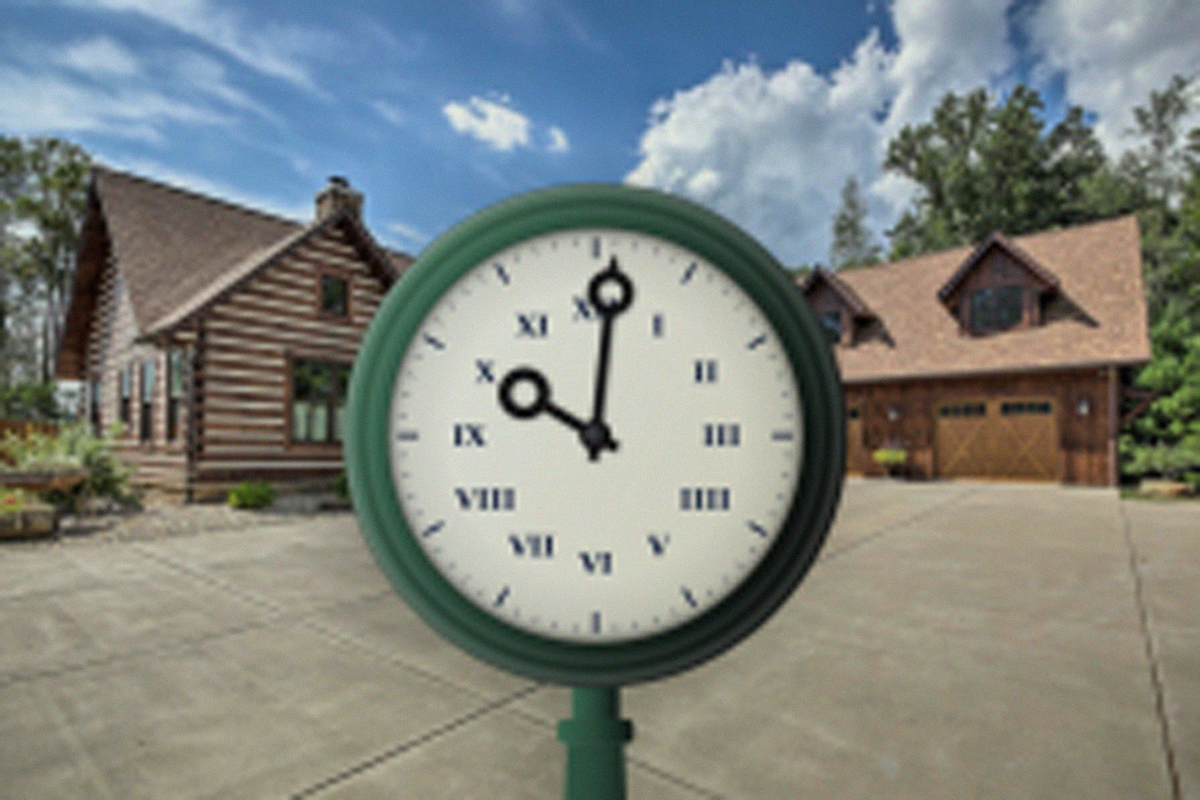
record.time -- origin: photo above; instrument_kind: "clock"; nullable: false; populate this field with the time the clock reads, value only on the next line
10:01
